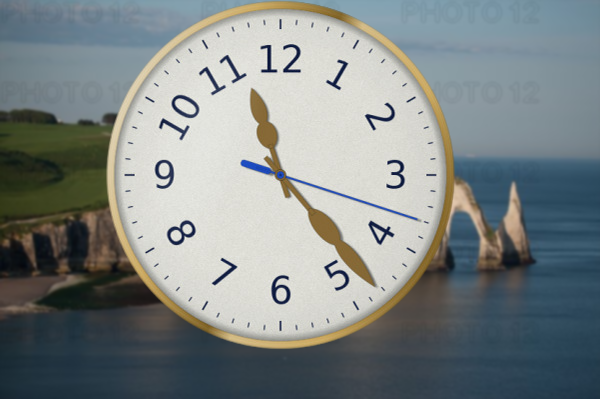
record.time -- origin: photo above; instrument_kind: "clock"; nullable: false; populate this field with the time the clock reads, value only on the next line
11:23:18
